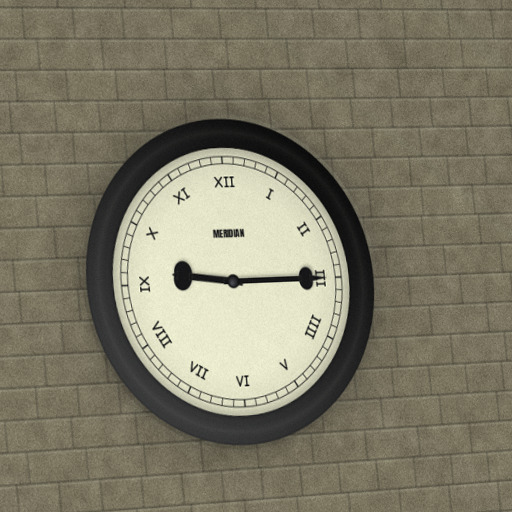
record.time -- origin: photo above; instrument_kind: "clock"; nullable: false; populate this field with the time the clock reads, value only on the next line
9:15
